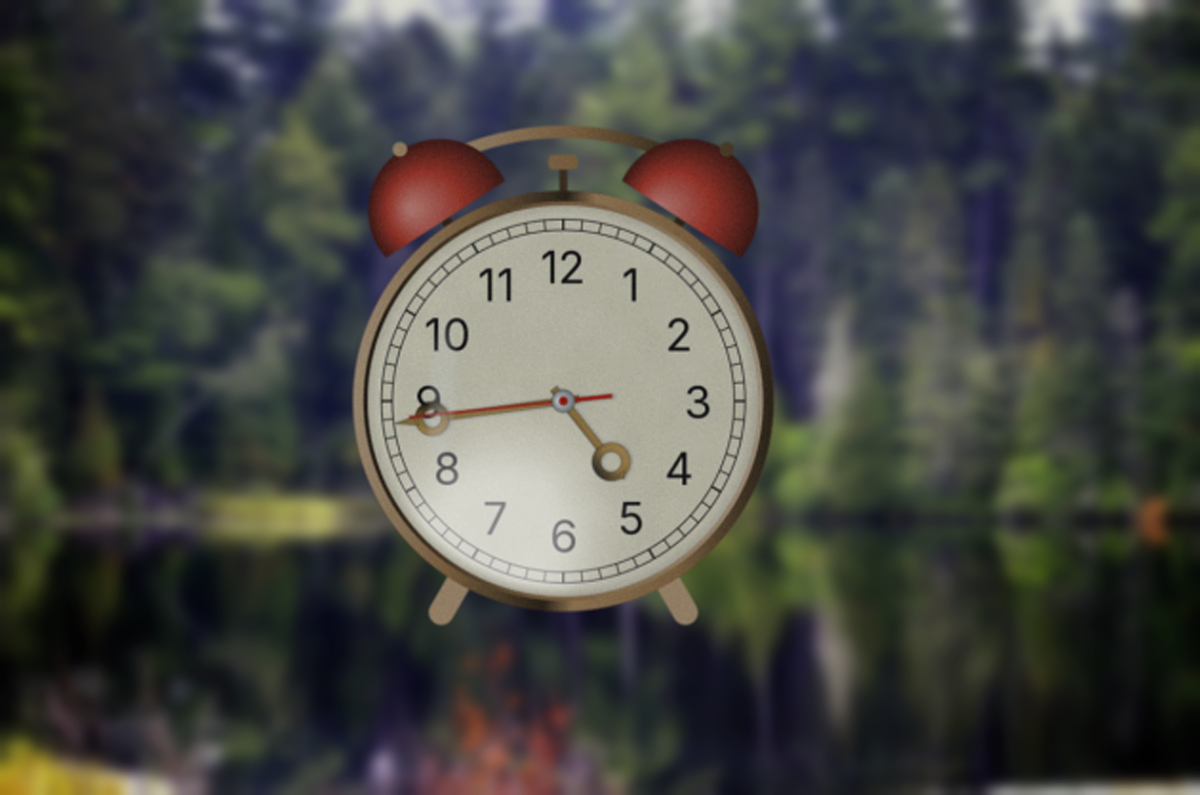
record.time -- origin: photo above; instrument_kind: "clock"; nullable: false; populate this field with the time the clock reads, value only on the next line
4:43:44
